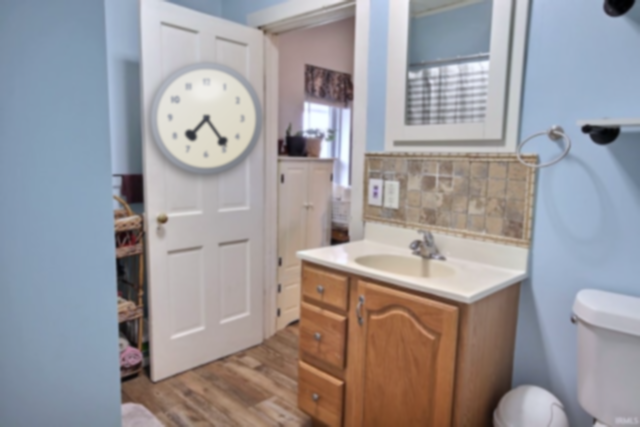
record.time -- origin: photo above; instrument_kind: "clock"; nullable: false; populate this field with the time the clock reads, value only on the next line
7:24
